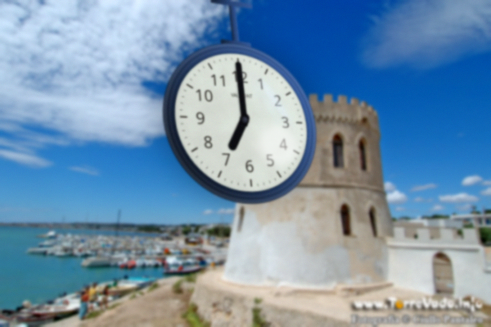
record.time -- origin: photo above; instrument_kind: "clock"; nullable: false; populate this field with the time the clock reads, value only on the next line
7:00
